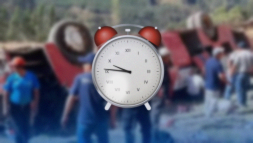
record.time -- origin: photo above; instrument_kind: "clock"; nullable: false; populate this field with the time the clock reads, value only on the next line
9:46
